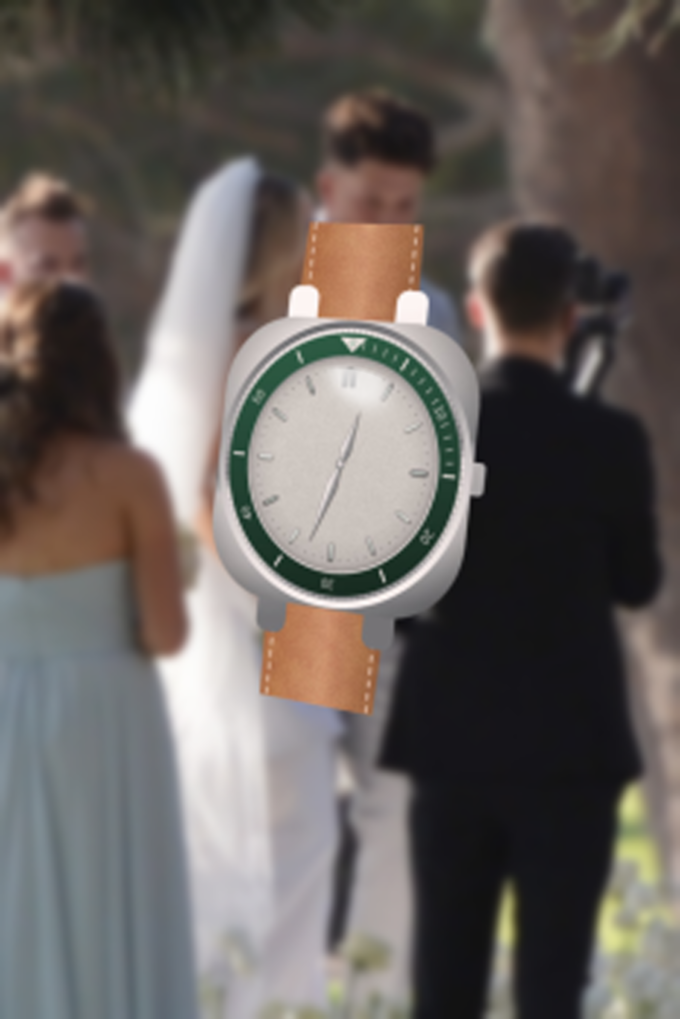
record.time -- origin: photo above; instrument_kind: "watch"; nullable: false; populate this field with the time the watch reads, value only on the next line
12:33
